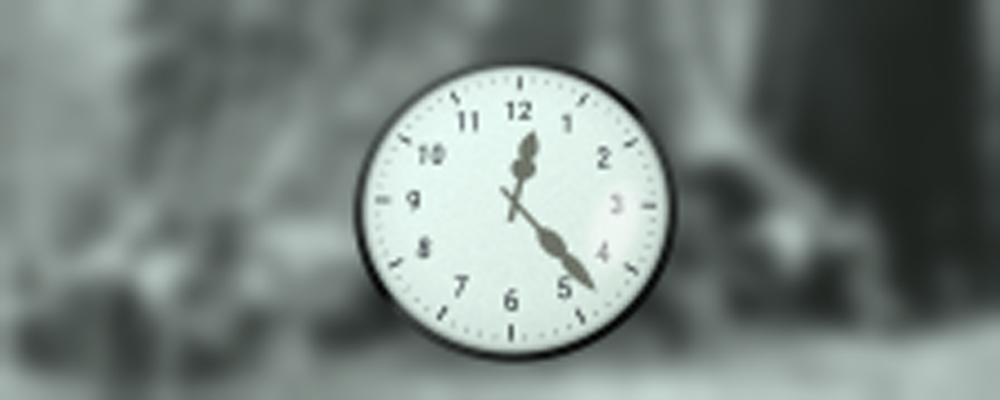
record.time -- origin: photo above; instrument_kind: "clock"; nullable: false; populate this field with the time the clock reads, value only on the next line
12:23
